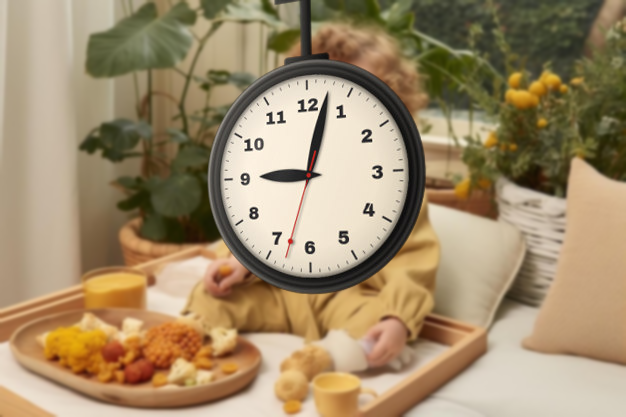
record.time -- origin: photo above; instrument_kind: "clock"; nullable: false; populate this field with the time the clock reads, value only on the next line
9:02:33
